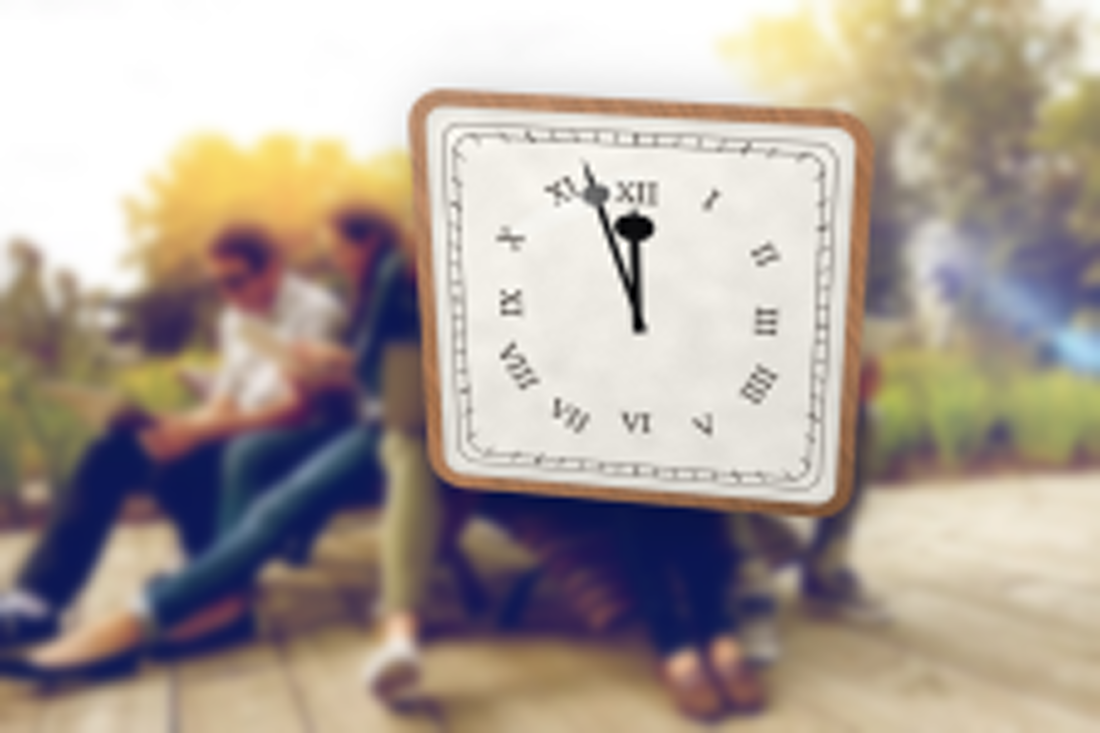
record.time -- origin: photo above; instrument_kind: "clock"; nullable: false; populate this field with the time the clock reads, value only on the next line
11:57
